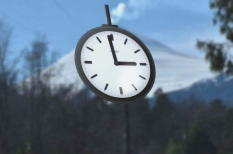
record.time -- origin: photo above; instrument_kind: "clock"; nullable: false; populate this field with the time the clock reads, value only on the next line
2:59
